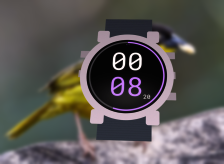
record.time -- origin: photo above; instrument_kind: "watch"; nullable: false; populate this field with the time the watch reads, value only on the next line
0:08
